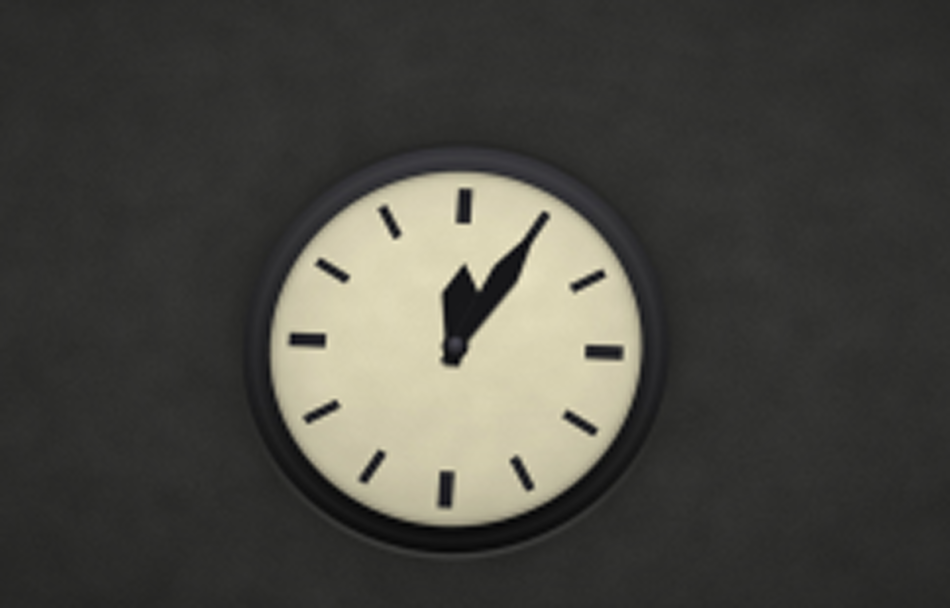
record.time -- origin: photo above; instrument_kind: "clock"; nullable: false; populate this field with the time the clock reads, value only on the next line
12:05
